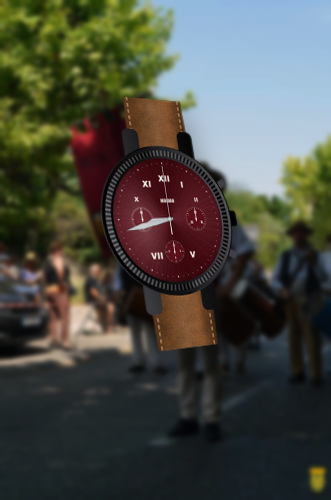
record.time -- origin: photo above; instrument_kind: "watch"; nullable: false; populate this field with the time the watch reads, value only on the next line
8:43
